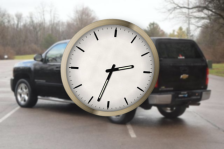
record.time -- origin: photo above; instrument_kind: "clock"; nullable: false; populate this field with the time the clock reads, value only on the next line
2:33
